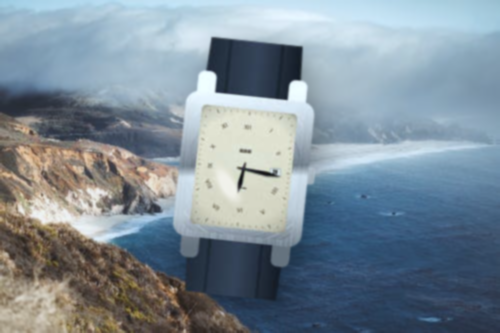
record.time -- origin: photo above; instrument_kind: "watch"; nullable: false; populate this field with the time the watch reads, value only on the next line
6:16
